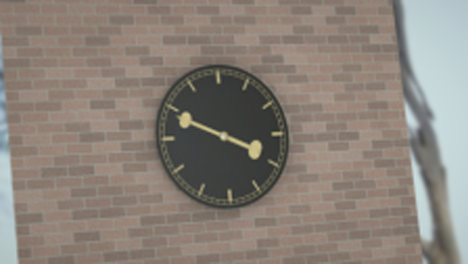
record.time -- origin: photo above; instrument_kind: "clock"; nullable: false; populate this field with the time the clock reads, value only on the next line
3:49
